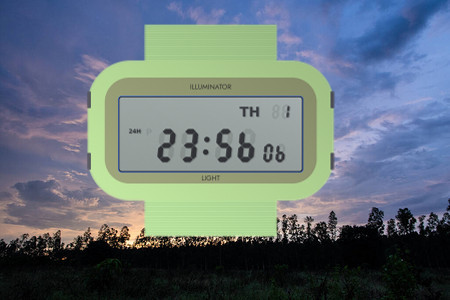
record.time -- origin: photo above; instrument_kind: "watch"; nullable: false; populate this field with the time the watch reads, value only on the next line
23:56:06
